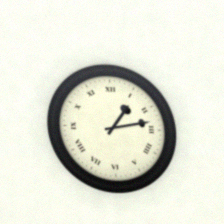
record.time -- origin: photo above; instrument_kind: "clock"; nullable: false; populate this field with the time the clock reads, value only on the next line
1:13
